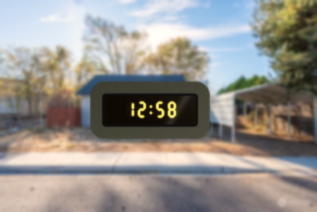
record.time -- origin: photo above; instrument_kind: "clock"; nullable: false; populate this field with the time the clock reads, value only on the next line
12:58
